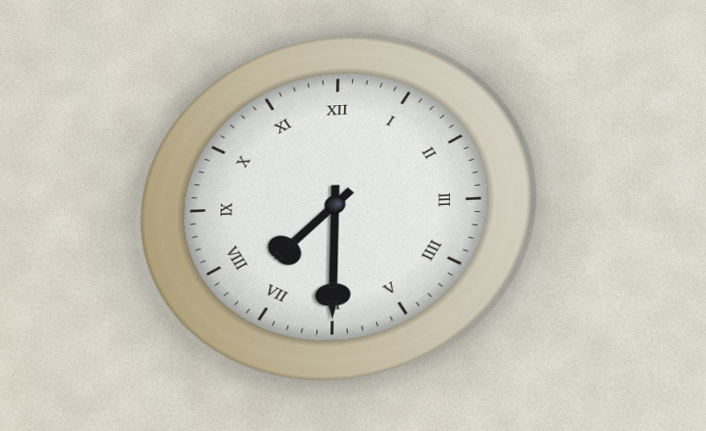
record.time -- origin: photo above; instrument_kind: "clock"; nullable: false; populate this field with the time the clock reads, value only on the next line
7:30
